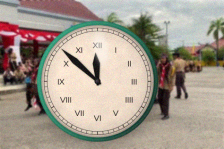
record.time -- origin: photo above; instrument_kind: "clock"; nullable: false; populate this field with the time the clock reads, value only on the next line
11:52
